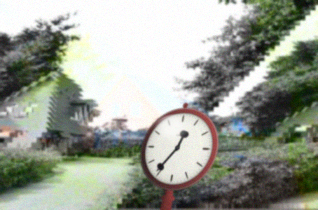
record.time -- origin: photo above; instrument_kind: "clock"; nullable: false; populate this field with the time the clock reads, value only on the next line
12:36
